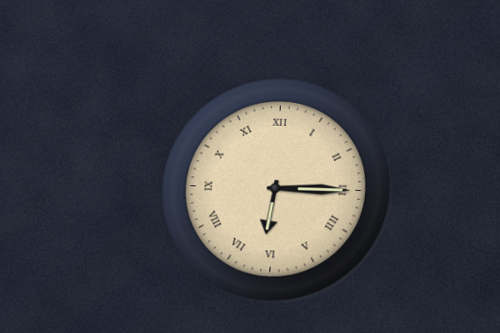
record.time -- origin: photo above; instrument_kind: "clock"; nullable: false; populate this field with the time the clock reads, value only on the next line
6:15
